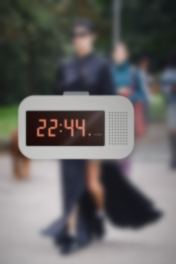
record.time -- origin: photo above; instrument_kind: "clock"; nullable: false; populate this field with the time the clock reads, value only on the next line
22:44
